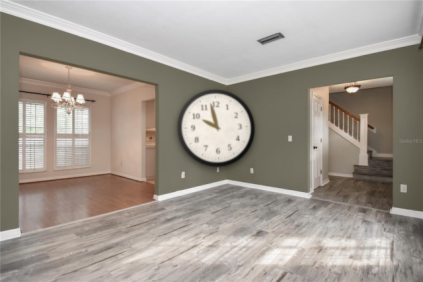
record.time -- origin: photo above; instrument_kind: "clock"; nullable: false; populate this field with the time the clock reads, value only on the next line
9:58
